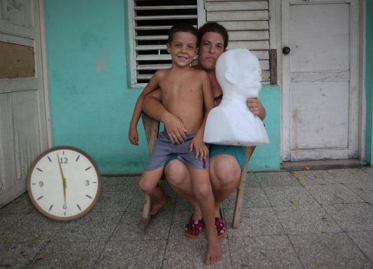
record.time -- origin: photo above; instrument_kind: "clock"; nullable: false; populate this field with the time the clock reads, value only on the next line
5:58
